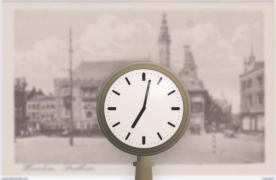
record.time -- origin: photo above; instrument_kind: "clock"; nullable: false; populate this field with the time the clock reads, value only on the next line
7:02
